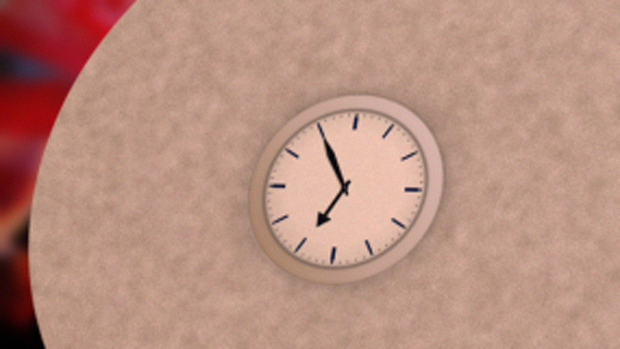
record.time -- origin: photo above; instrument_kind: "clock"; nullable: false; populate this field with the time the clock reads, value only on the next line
6:55
